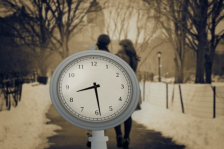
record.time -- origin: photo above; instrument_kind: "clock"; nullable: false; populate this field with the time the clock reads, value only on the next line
8:29
